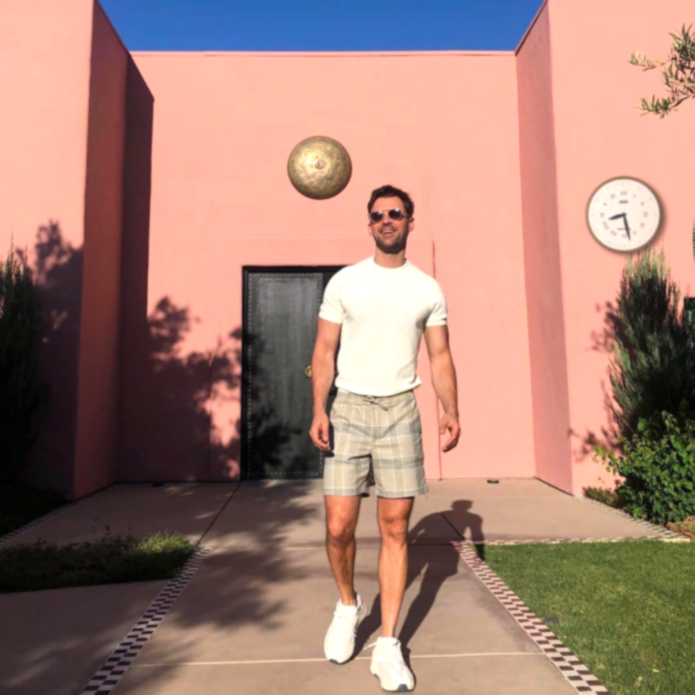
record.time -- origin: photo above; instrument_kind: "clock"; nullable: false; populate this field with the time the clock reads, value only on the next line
8:28
